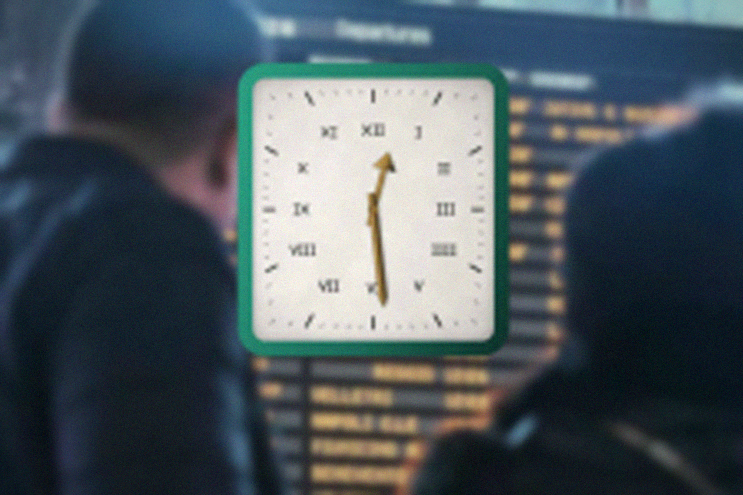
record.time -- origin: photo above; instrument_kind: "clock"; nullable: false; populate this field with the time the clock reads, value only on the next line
12:29
